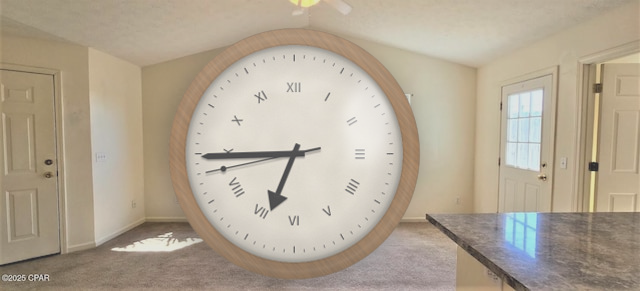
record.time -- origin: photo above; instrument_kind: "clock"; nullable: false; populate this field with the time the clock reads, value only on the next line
6:44:43
